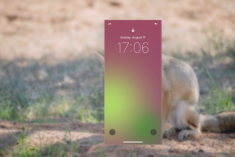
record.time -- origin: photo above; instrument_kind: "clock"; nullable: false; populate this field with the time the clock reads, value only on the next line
17:06
